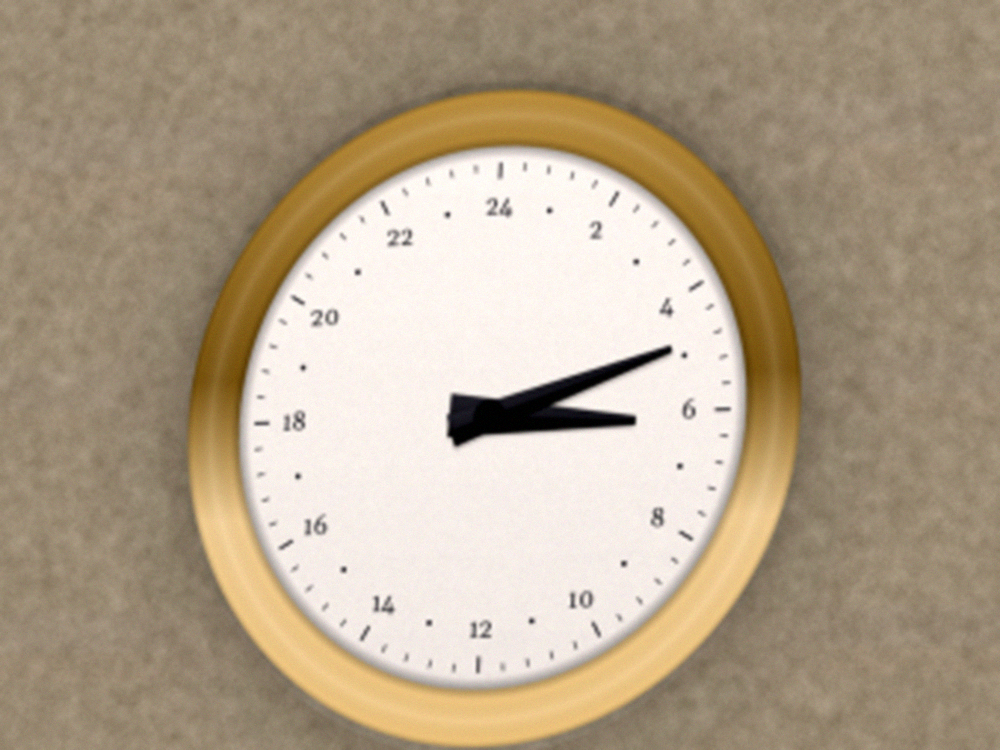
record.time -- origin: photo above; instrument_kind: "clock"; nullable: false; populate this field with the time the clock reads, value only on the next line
6:12
